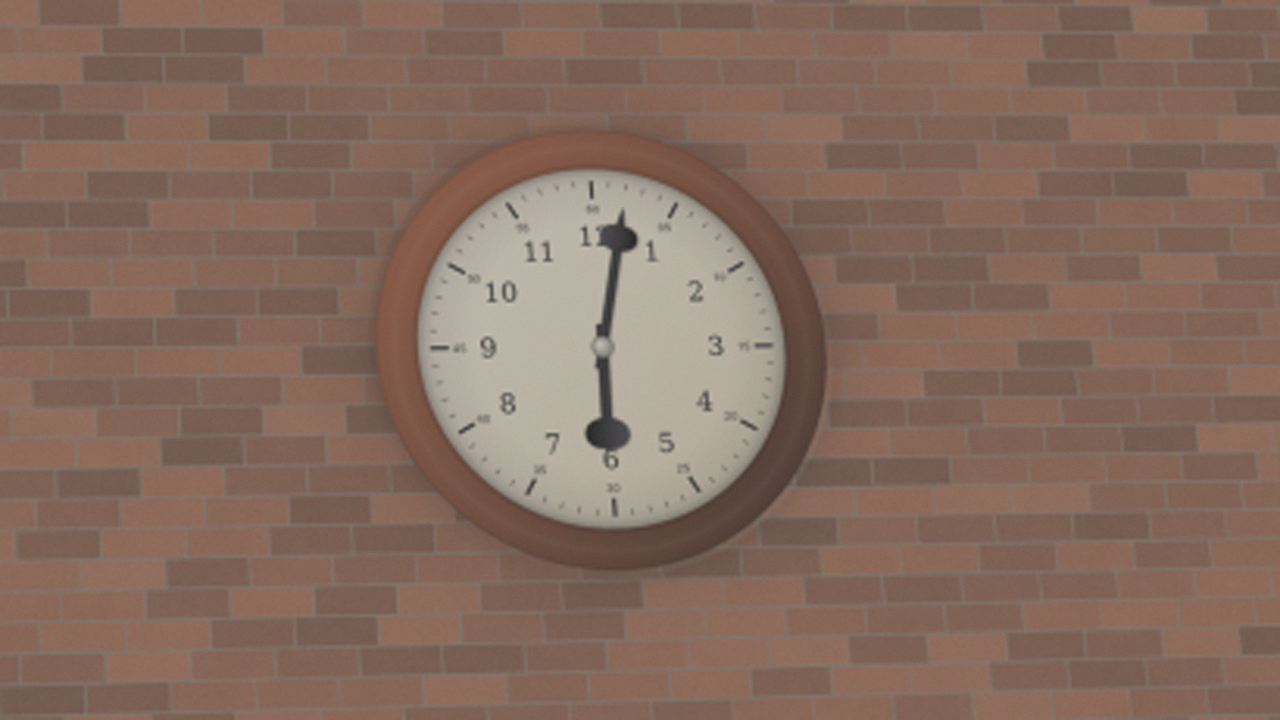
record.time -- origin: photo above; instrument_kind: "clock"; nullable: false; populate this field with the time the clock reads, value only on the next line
6:02
